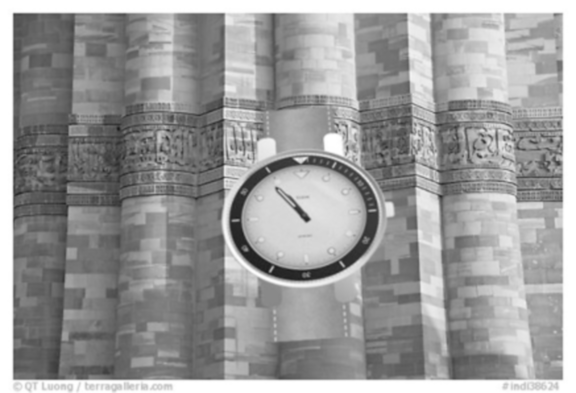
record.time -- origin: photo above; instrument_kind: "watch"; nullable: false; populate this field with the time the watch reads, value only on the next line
10:54
